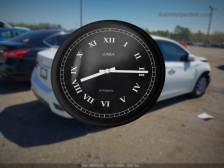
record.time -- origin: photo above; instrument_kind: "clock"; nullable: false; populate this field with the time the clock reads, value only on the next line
8:15
